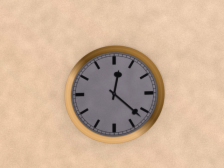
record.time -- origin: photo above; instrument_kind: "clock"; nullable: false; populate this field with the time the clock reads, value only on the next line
12:22
